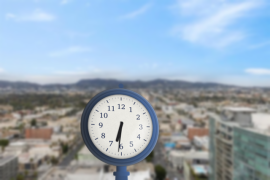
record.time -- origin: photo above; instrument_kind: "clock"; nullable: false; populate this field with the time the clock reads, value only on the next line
6:31
